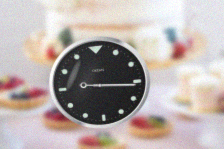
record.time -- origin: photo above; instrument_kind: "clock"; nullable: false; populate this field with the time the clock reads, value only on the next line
9:16
